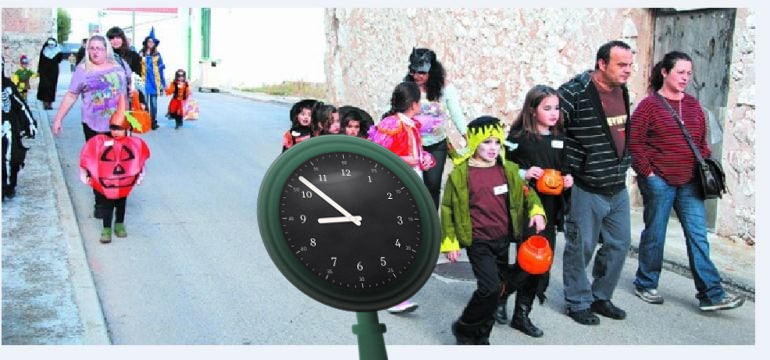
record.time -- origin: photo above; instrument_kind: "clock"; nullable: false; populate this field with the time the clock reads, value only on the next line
8:52
